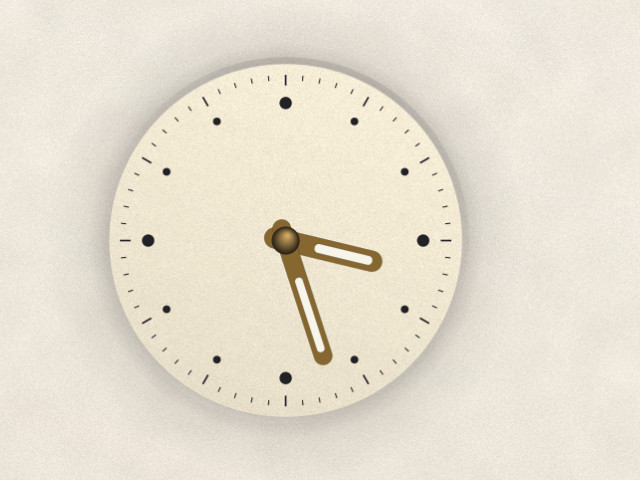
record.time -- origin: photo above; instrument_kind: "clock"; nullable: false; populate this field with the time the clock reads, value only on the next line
3:27
